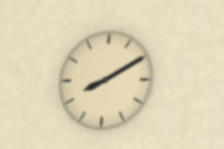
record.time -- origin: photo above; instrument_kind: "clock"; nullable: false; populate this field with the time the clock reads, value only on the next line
8:10
